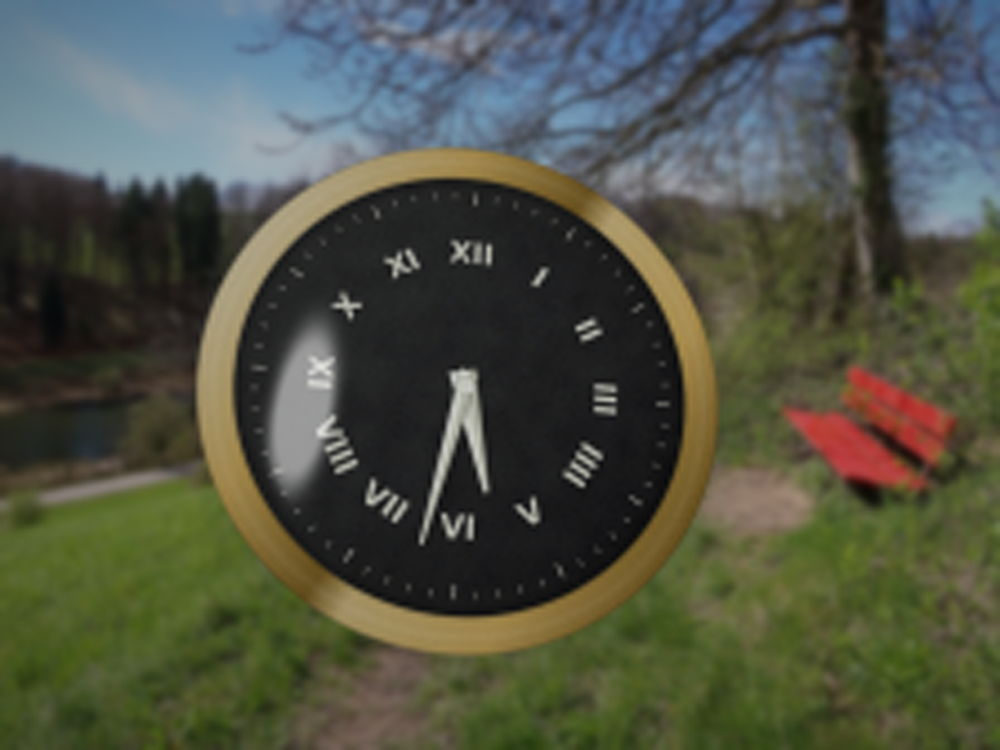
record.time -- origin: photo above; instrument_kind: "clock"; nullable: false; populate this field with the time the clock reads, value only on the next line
5:32
